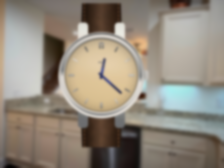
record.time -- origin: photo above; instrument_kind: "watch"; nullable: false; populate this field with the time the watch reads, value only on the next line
12:22
